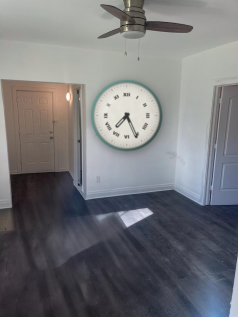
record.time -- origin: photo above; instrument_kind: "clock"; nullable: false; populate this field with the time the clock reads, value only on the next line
7:26
